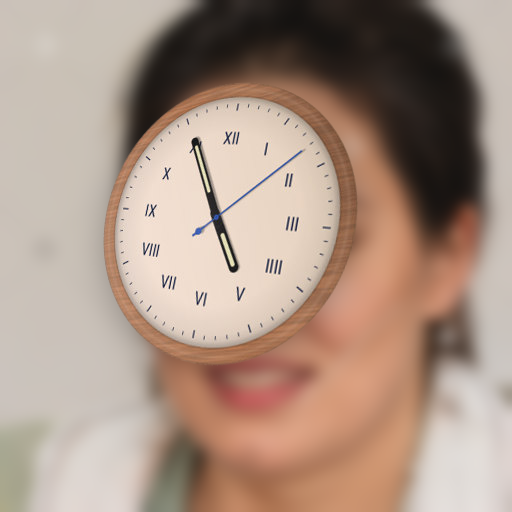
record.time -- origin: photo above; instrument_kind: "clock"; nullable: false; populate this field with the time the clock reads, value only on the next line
4:55:08
